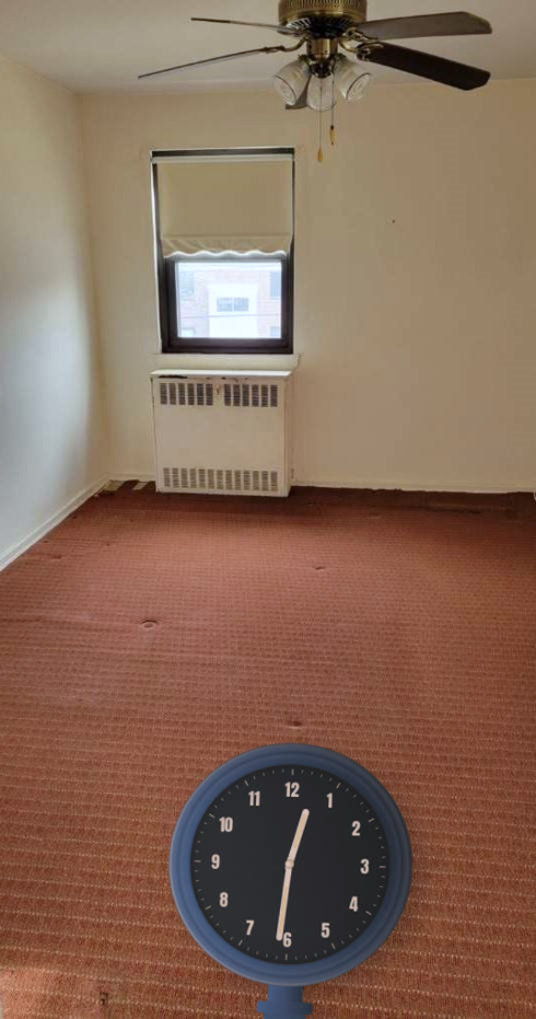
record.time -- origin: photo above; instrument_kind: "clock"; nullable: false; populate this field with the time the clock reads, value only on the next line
12:31
